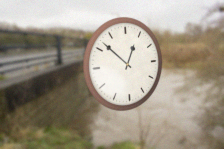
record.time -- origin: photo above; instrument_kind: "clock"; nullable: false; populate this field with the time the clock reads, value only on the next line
12:52
